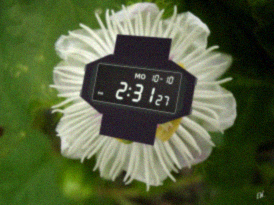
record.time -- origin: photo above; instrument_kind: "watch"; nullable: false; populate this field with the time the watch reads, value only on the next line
2:31:27
